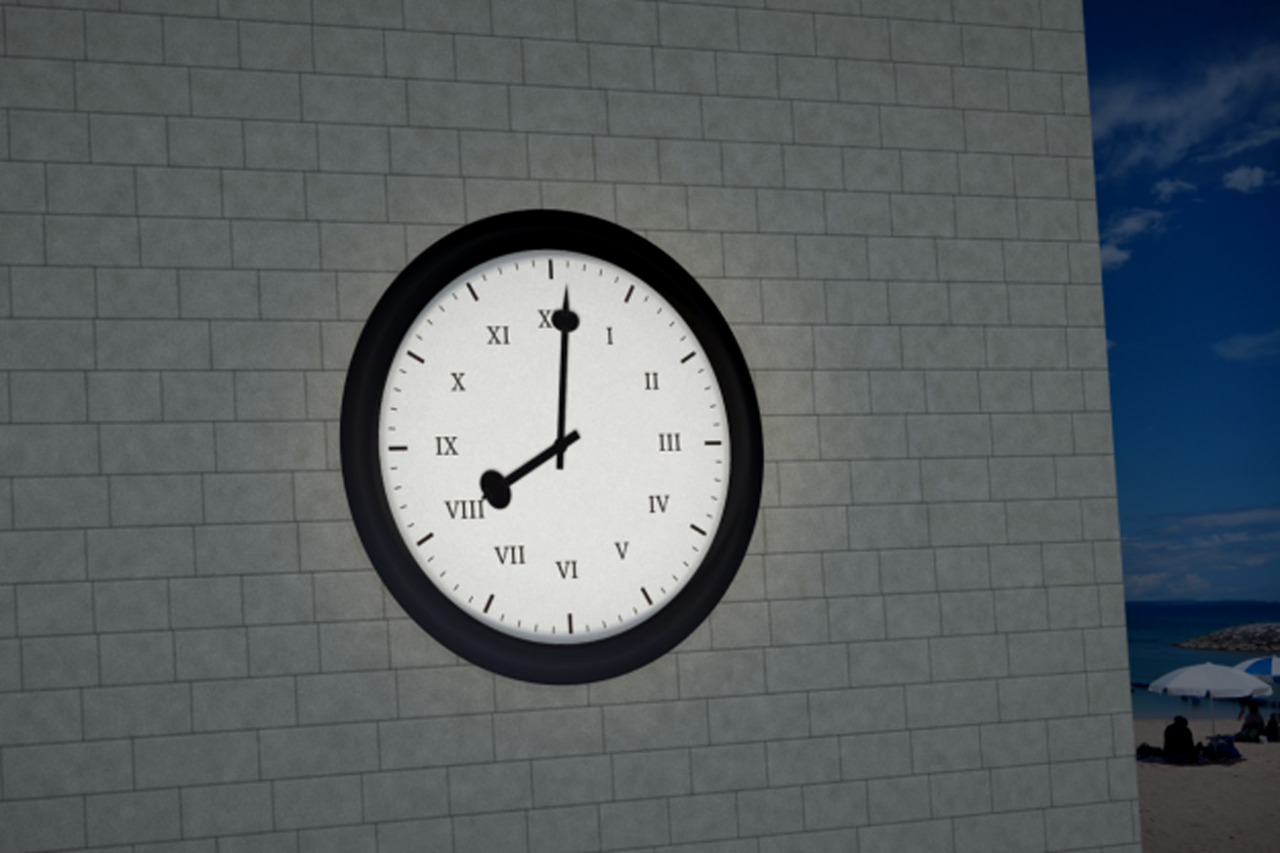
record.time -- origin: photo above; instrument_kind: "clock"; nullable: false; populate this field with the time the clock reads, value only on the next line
8:01
